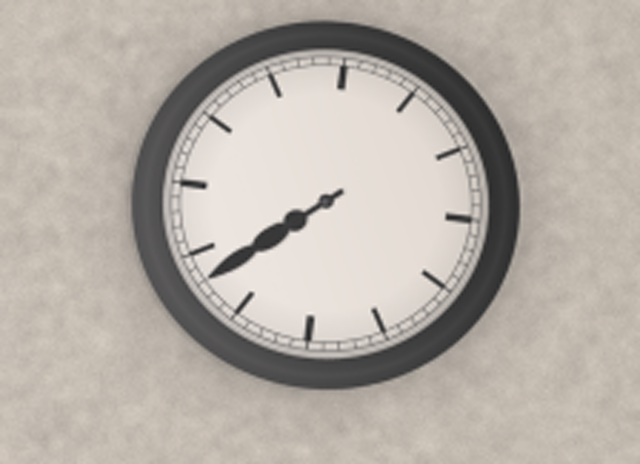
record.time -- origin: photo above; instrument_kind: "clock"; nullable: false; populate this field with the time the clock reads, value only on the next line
7:38
